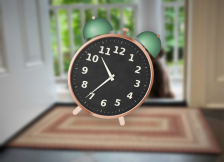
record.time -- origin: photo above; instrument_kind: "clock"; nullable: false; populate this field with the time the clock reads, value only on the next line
10:36
